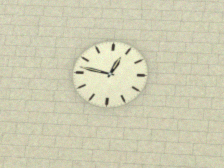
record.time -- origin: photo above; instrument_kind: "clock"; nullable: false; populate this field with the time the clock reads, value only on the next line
12:47
